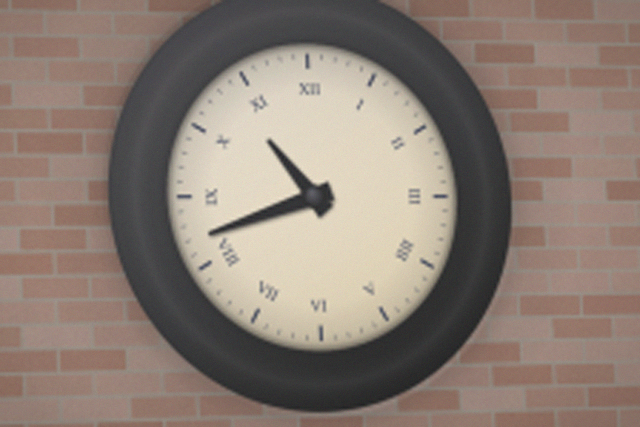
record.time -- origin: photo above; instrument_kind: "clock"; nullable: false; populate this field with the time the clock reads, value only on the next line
10:42
